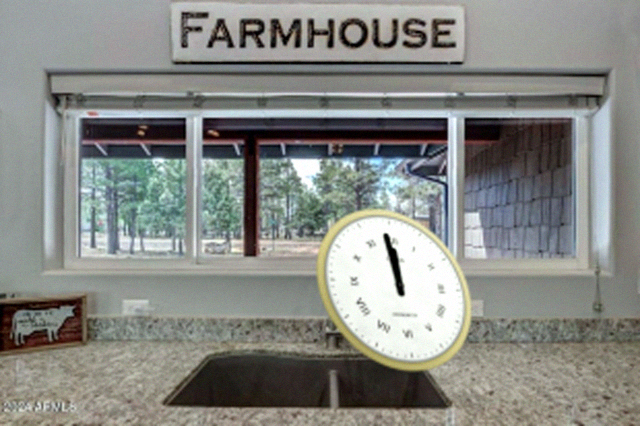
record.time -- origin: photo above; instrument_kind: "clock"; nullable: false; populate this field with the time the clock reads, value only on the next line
11:59
